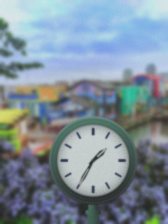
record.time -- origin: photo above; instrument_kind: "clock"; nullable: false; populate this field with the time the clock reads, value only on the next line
1:35
